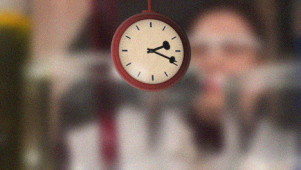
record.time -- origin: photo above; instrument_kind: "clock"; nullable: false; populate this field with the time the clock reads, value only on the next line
2:19
